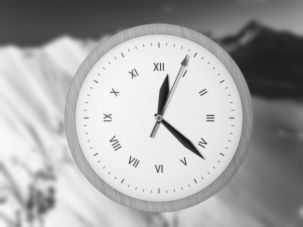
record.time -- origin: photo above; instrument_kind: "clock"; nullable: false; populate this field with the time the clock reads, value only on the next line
12:22:04
